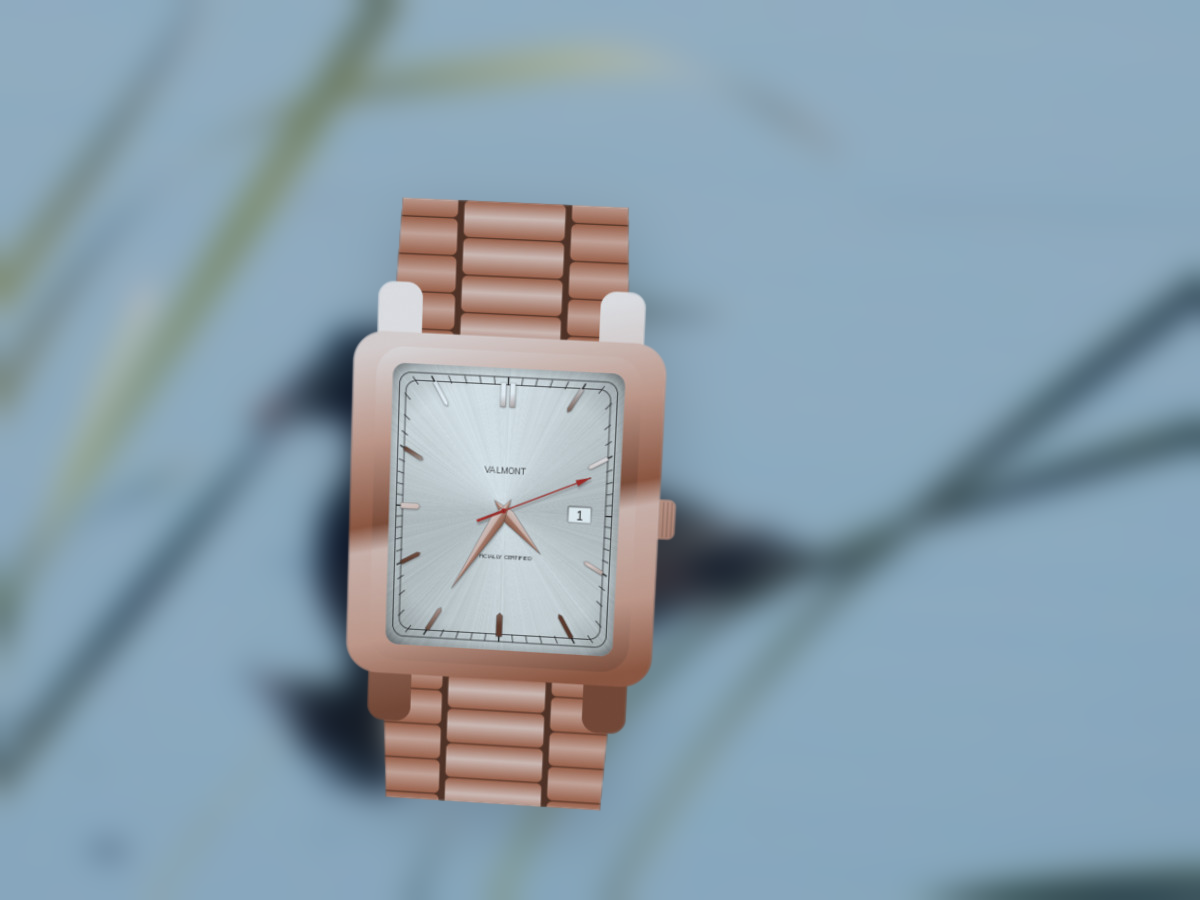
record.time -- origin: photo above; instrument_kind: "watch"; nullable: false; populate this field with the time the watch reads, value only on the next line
4:35:11
